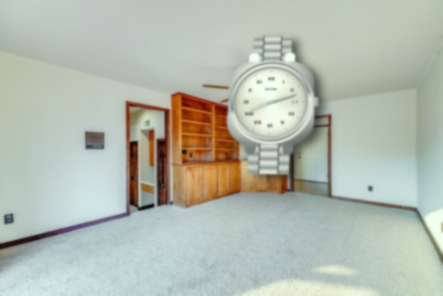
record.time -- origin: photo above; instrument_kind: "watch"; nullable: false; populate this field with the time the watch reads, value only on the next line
8:12
